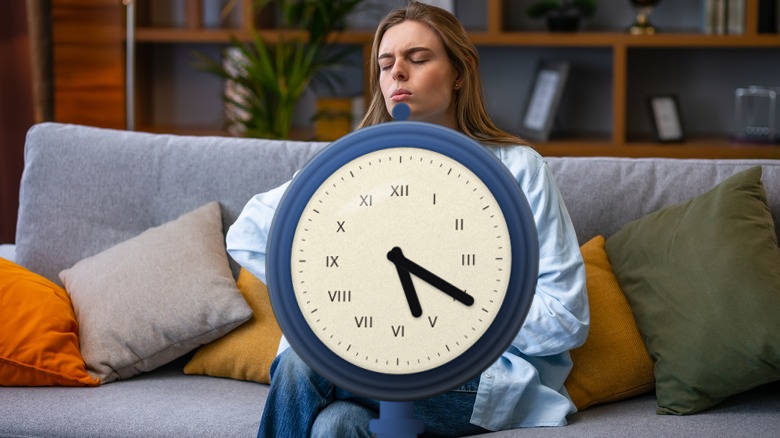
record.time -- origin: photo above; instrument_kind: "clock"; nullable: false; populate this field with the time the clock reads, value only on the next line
5:20
